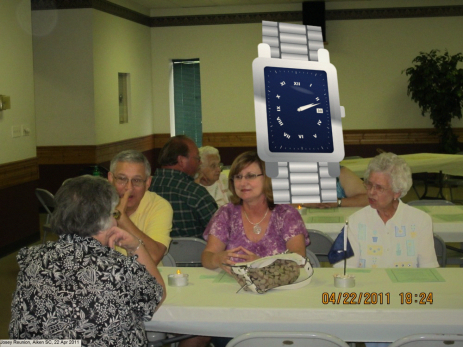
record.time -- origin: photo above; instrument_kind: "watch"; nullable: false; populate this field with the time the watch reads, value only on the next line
2:12
